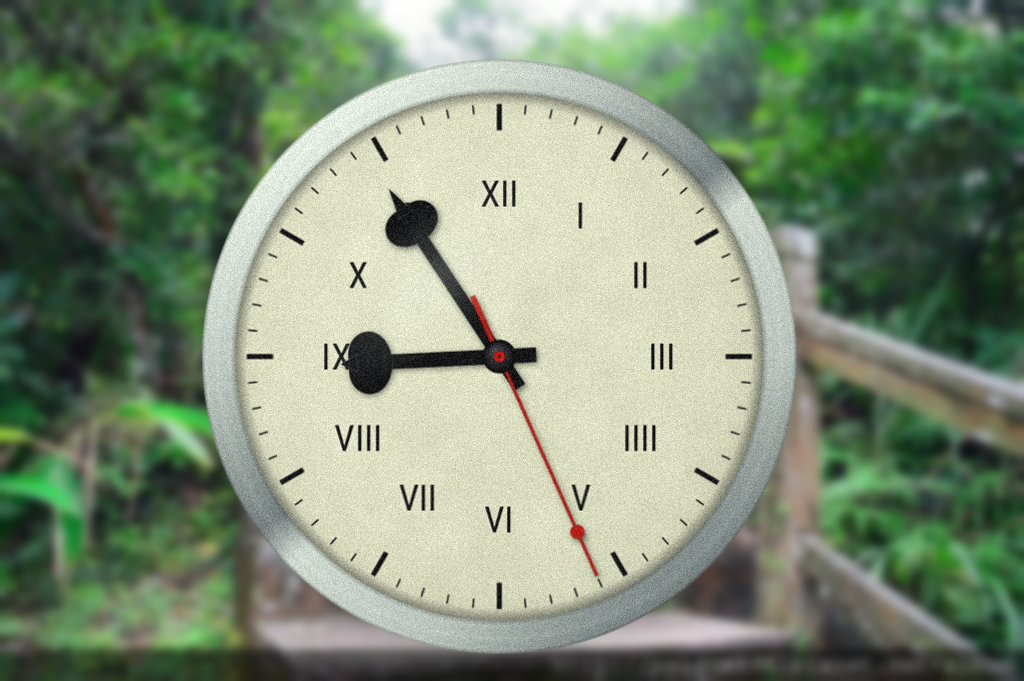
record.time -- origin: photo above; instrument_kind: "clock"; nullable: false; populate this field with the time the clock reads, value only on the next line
8:54:26
